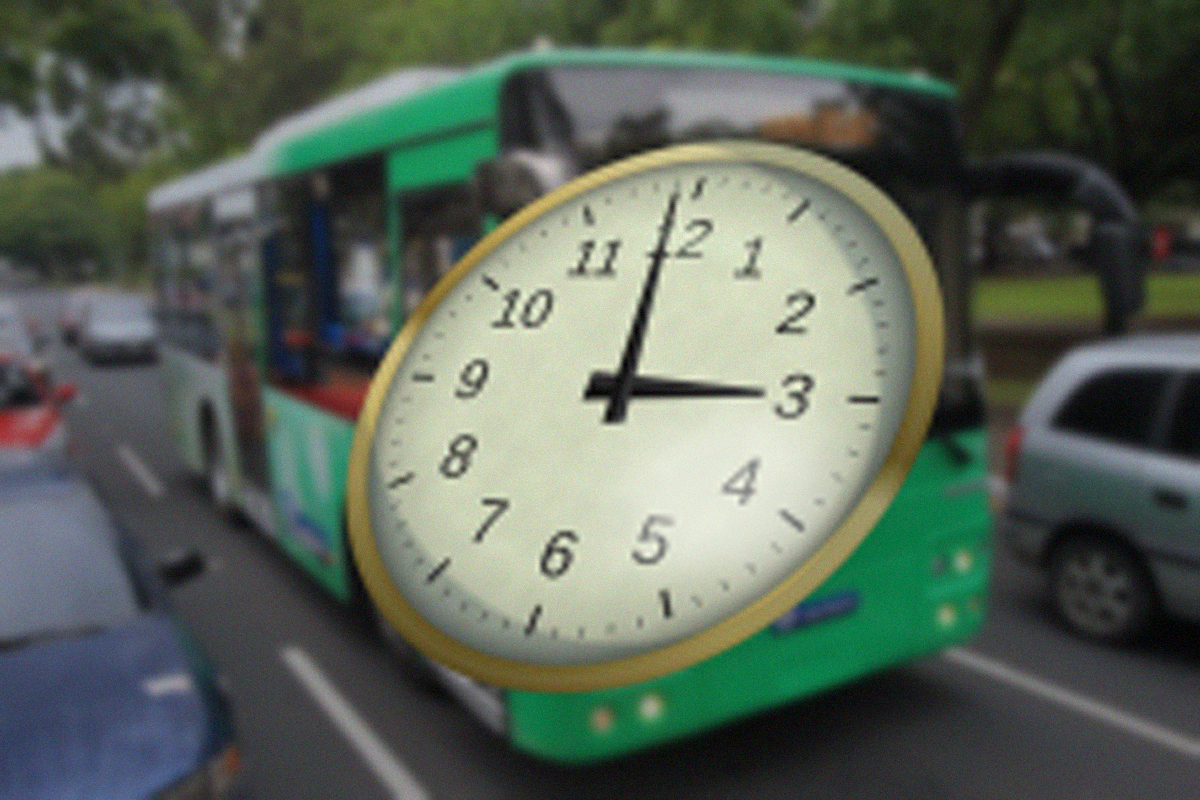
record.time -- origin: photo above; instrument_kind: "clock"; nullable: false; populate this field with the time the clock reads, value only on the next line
2:59
